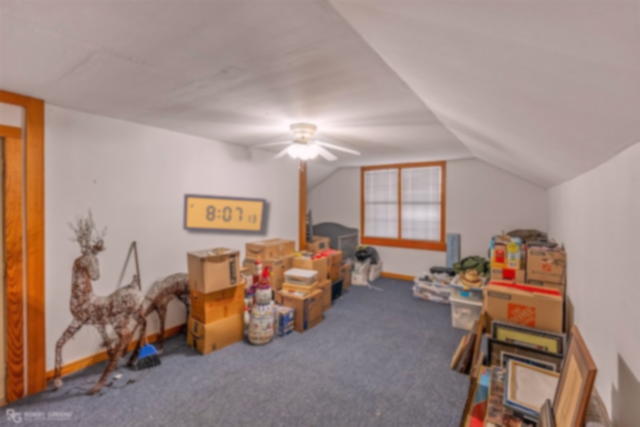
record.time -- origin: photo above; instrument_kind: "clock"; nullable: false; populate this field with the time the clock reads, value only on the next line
8:07
